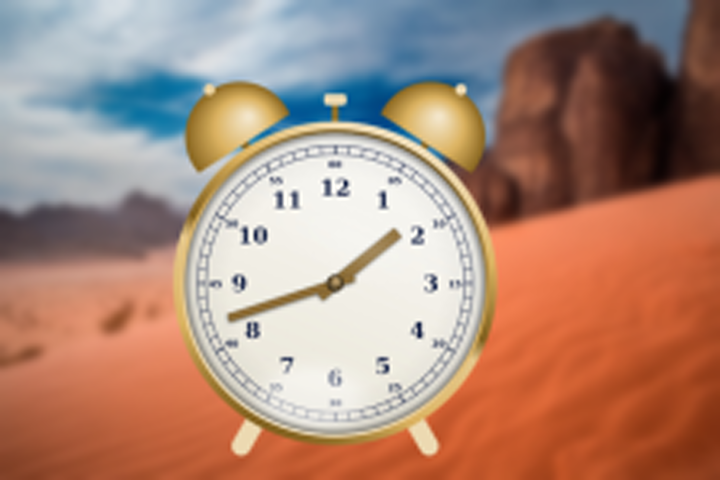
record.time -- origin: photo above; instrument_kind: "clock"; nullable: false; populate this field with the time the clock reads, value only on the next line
1:42
